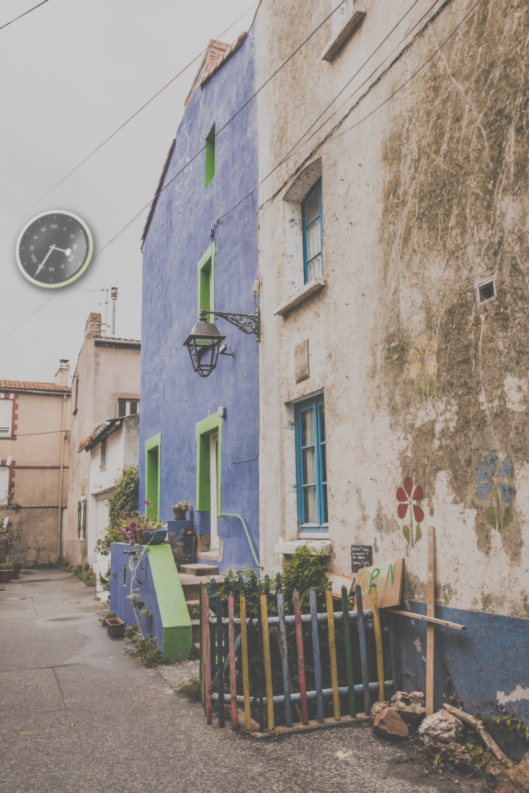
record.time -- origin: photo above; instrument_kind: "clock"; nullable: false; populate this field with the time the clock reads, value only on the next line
3:35
